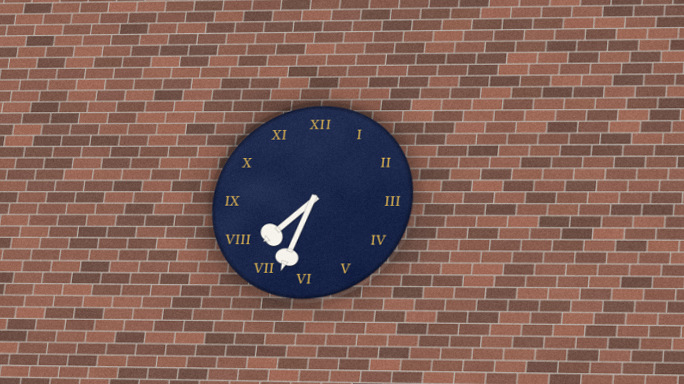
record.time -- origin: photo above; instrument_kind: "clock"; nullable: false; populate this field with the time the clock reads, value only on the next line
7:33
